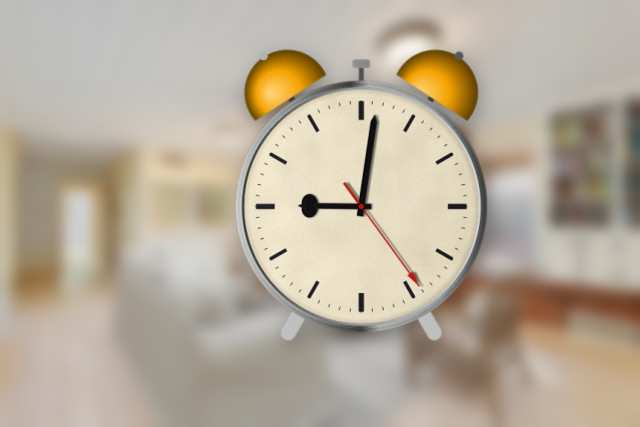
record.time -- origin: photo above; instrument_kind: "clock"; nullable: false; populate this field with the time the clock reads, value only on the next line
9:01:24
